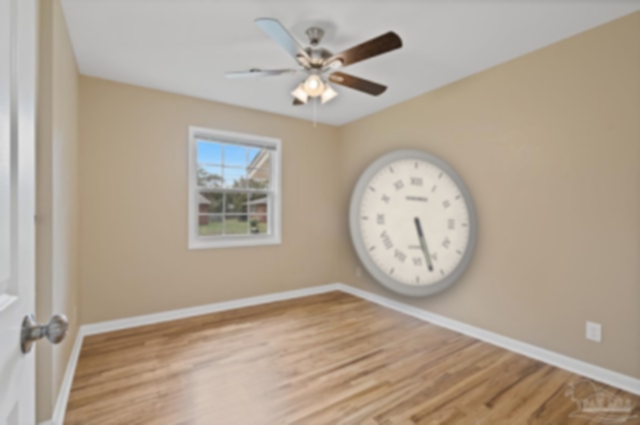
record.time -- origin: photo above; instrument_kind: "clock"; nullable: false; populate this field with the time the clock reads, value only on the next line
5:27
